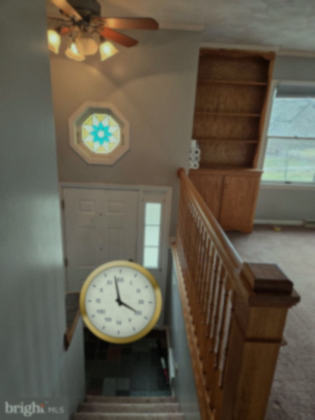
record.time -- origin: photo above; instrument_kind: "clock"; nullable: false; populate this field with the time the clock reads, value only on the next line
3:58
